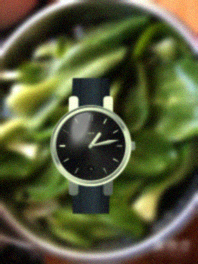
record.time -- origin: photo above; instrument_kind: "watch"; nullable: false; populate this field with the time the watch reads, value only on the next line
1:13
